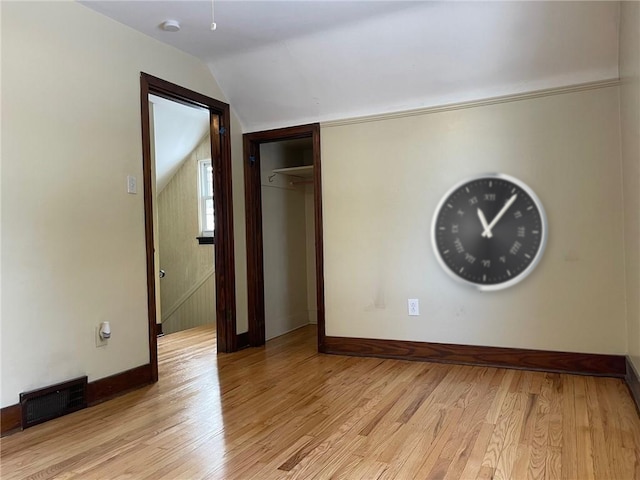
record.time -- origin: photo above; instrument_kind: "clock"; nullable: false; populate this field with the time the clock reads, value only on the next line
11:06
